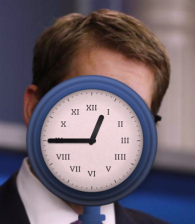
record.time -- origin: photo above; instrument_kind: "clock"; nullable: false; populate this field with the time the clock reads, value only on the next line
12:45
